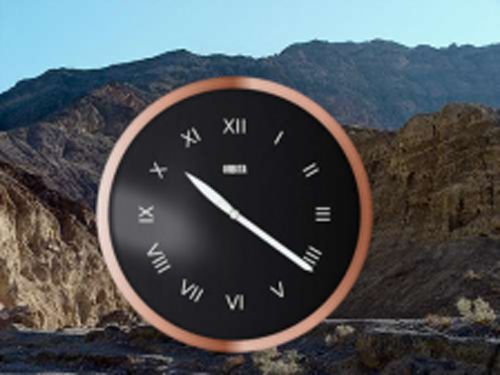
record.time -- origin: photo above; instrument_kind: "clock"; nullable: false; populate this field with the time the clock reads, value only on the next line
10:21
